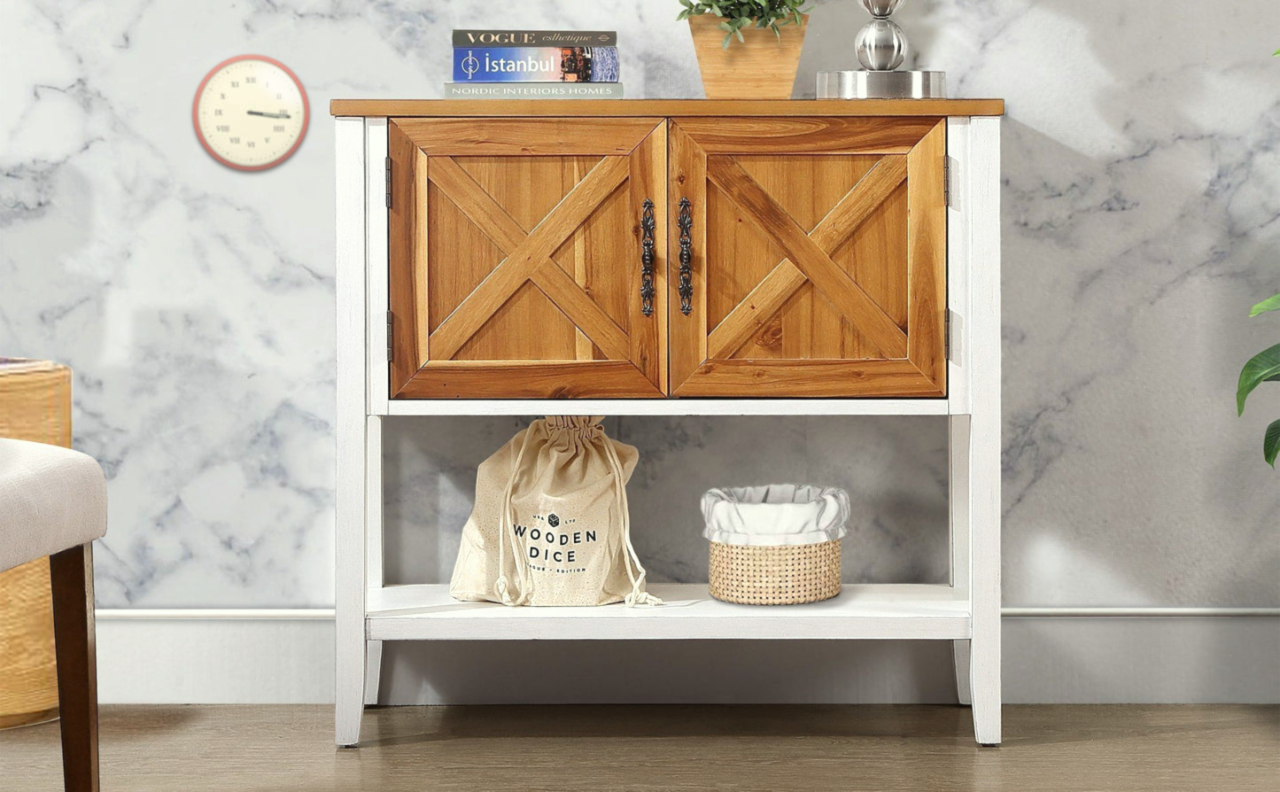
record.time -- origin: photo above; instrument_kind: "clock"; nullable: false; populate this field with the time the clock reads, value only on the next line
3:16
